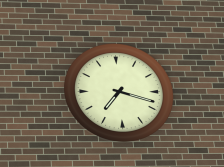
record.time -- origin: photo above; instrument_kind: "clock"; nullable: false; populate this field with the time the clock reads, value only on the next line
7:18
